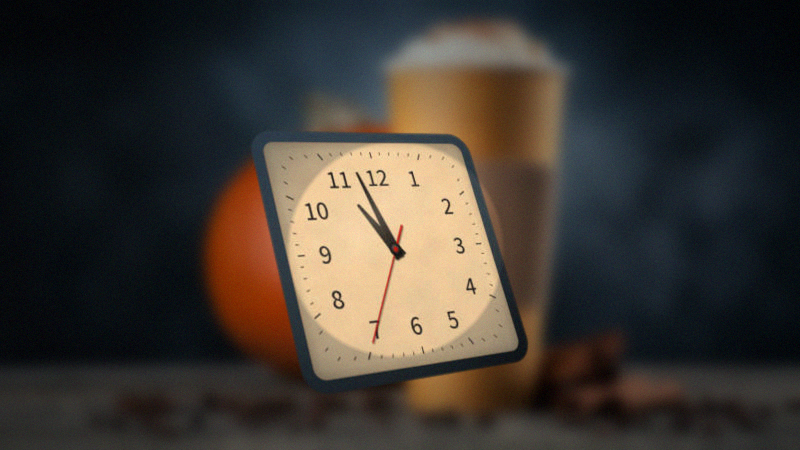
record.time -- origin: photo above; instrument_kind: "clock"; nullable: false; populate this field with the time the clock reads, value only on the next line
10:57:35
